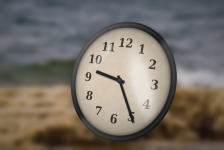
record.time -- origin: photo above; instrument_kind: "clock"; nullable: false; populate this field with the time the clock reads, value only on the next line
9:25
